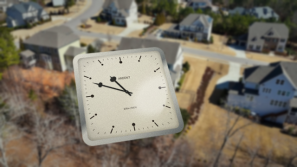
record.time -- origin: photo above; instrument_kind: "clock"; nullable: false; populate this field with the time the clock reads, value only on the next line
10:49
